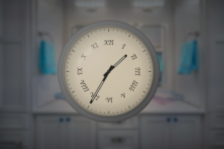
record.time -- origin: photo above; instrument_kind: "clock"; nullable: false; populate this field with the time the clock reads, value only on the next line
1:35
